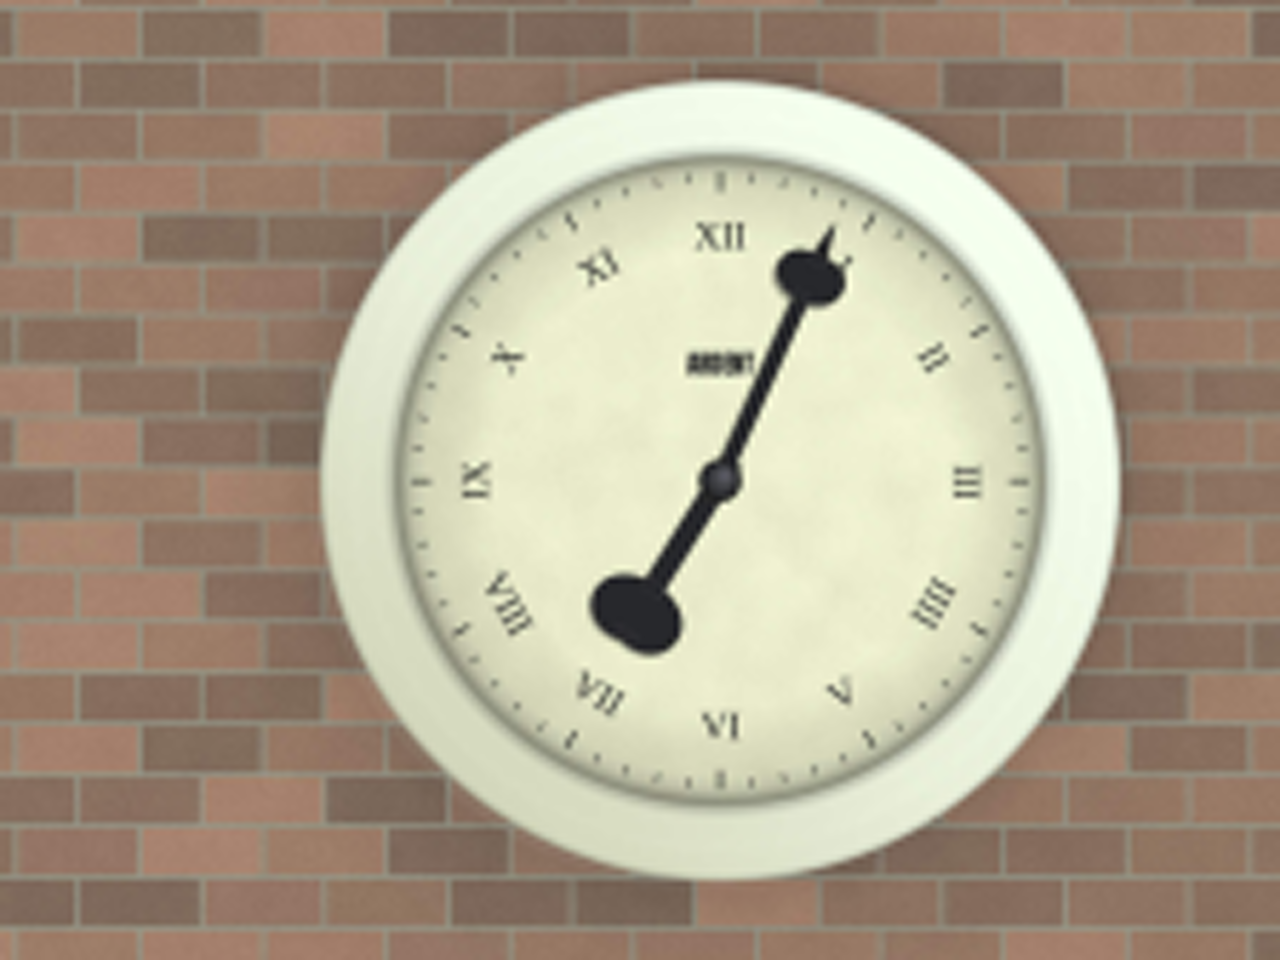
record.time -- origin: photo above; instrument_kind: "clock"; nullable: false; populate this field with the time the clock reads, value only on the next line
7:04
